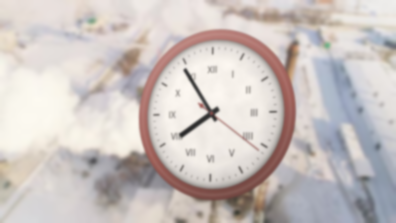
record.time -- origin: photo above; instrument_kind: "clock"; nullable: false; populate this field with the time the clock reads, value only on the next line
7:54:21
